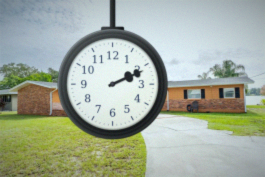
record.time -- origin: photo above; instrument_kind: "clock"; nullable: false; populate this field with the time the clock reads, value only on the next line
2:11
